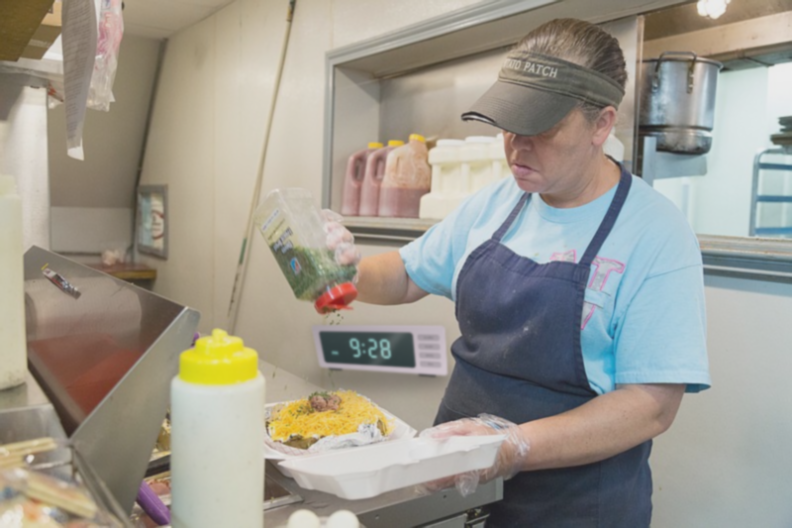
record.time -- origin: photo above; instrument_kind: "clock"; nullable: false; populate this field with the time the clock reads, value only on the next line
9:28
